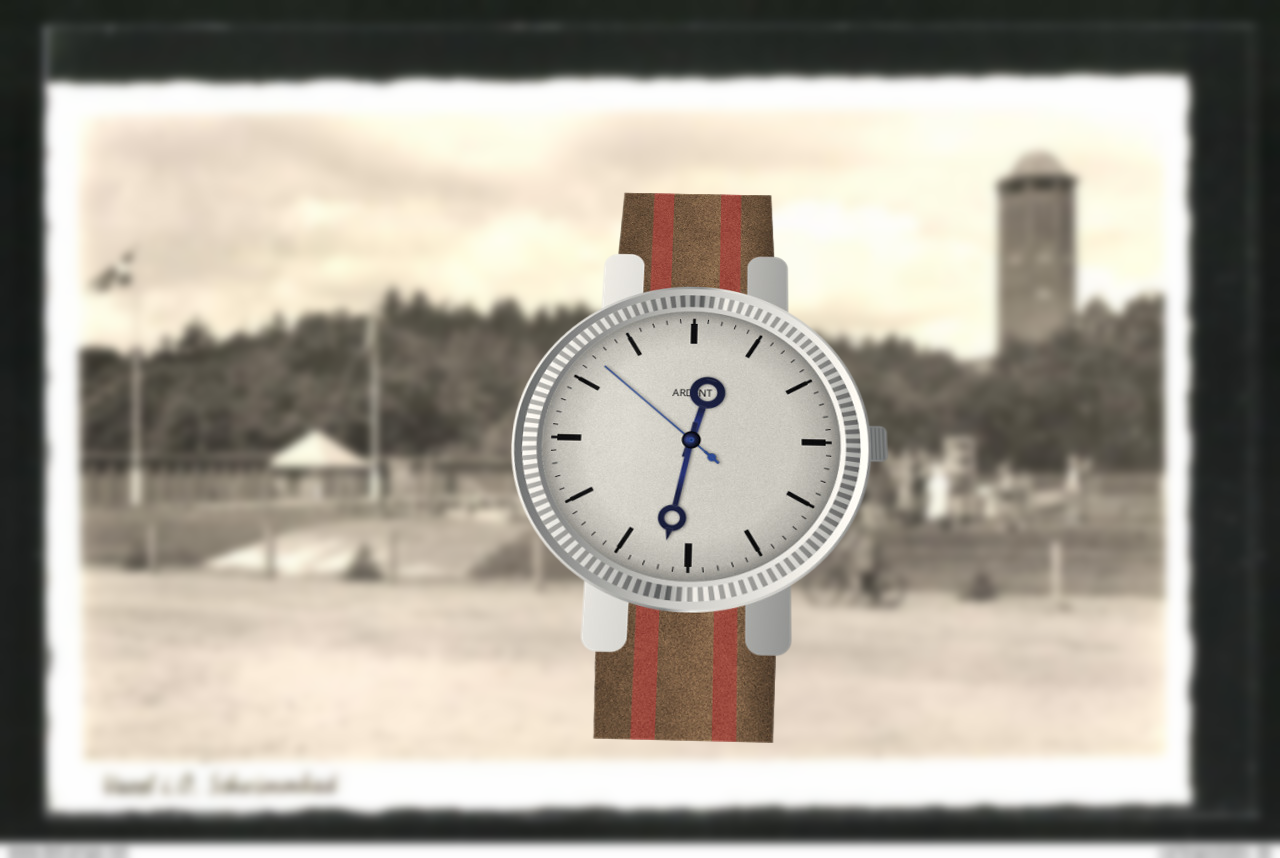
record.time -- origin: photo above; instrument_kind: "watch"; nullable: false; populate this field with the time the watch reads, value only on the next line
12:31:52
